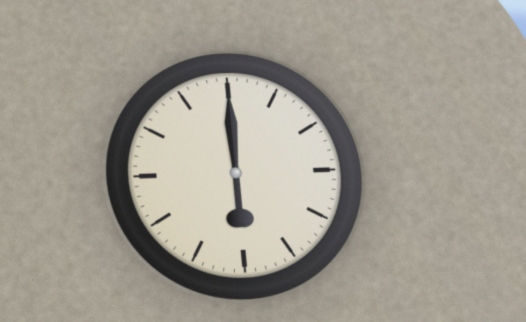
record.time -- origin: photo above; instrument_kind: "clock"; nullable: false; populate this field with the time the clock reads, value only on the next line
6:00
